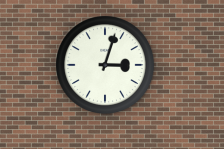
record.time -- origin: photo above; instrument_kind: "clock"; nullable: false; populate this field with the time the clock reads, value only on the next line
3:03
